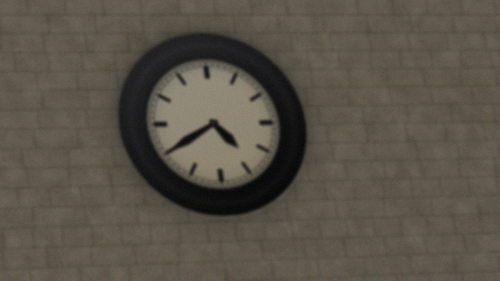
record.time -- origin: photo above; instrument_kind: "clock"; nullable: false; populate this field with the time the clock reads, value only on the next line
4:40
